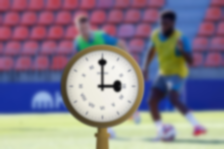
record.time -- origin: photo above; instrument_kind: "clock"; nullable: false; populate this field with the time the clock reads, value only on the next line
3:00
